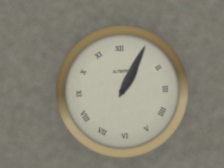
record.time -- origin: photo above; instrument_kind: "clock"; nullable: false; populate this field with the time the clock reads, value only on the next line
1:05
